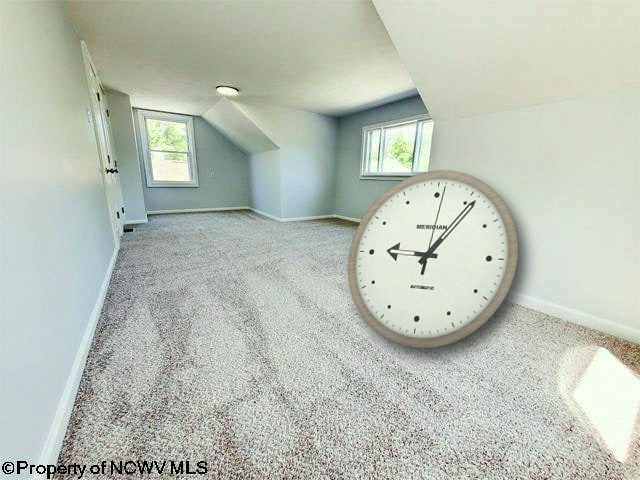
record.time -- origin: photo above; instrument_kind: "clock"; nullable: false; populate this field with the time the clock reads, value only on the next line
9:06:01
